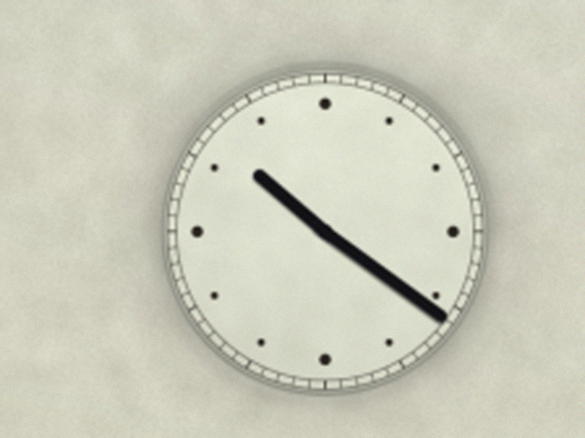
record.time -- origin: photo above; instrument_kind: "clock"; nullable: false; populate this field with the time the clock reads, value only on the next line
10:21
